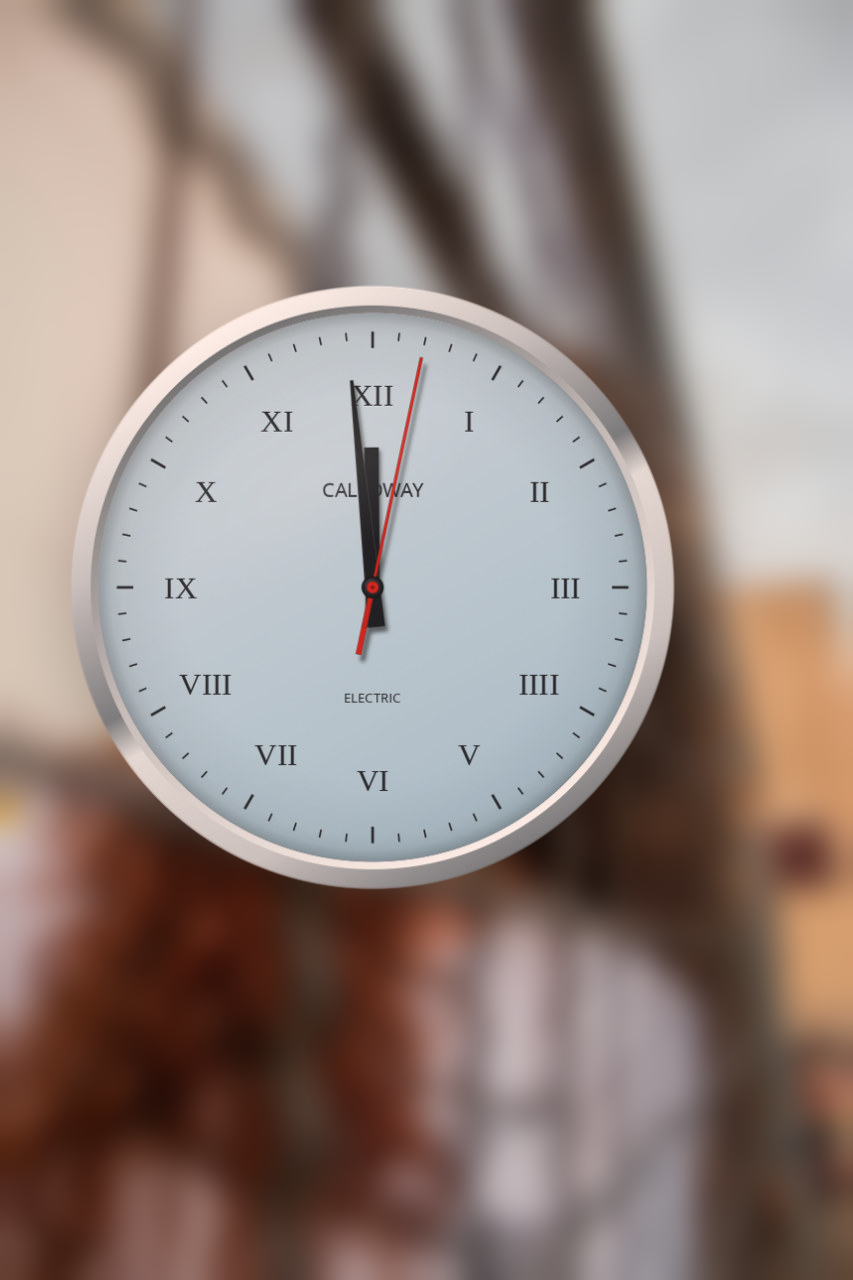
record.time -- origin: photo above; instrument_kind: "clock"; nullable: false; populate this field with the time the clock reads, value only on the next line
11:59:02
